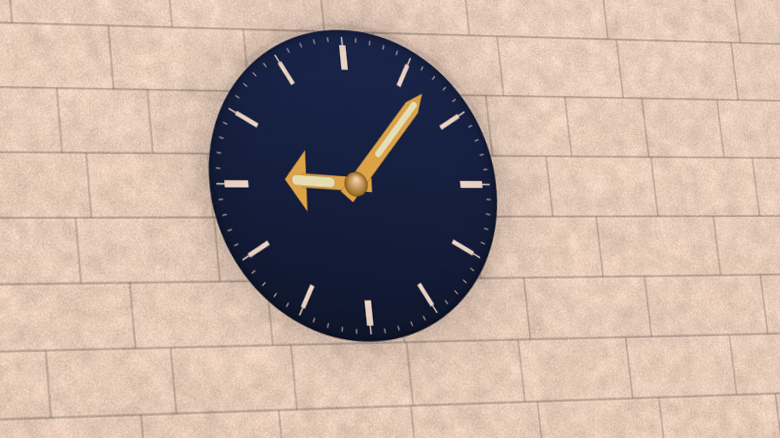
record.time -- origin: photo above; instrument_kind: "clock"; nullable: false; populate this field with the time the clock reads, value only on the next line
9:07
